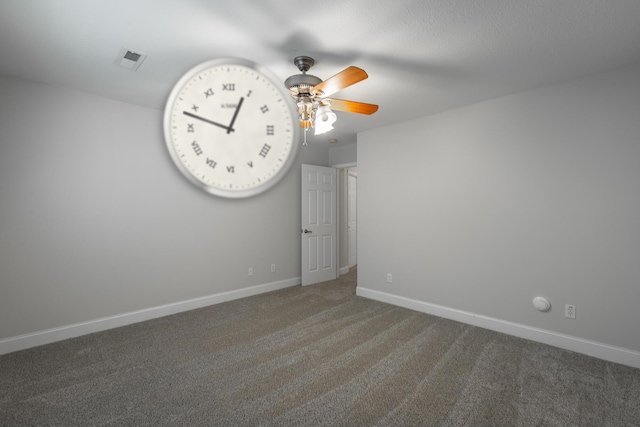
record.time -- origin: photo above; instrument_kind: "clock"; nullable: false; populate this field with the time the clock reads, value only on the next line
12:48
